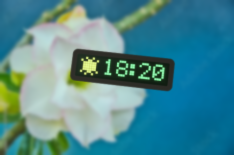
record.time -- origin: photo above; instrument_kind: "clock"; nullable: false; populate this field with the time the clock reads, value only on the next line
18:20
